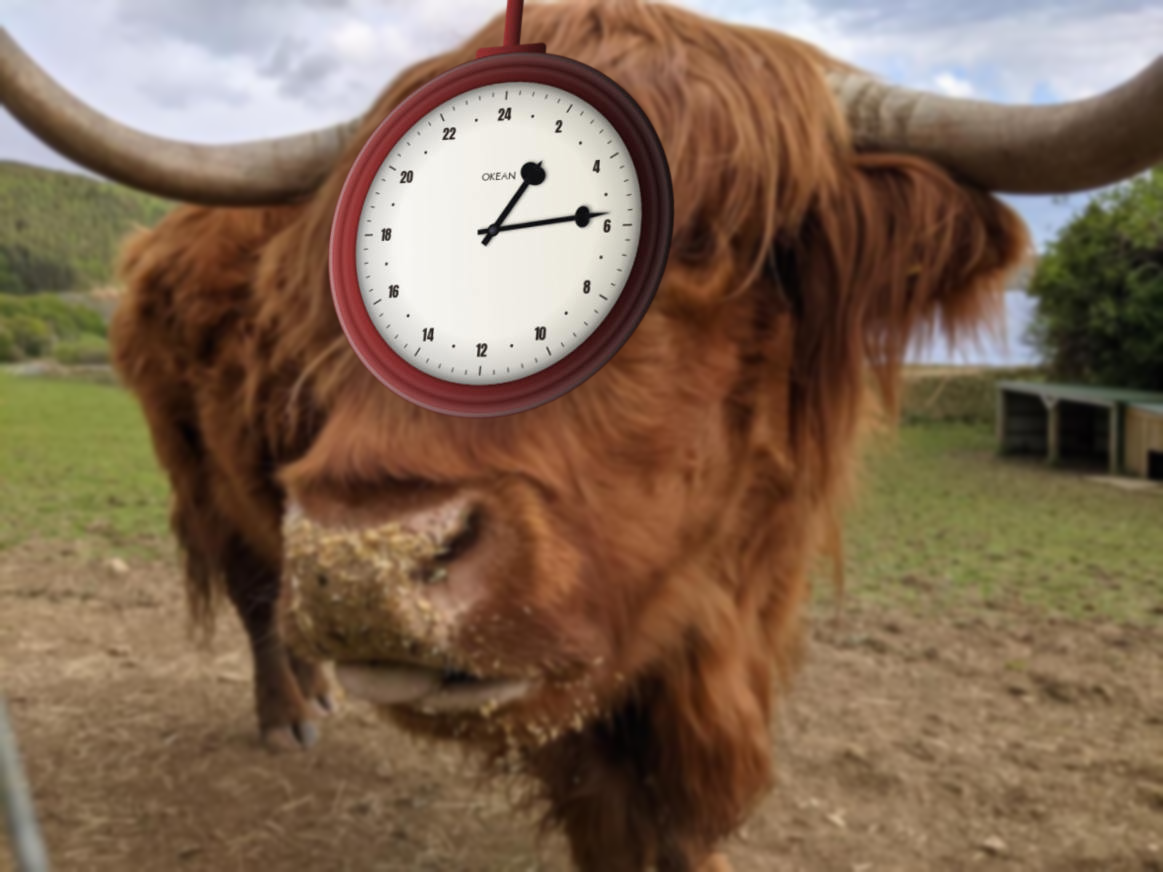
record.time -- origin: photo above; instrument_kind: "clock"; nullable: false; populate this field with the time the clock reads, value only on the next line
2:14
